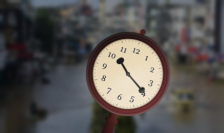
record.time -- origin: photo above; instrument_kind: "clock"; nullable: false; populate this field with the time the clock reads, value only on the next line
10:20
